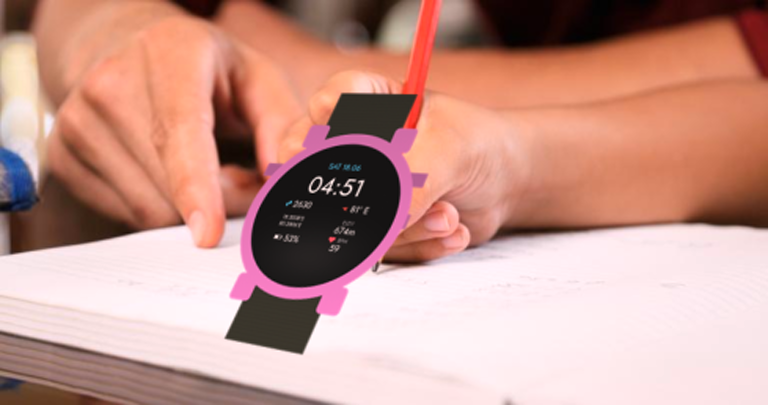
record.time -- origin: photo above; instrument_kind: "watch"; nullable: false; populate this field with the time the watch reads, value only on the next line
4:51
